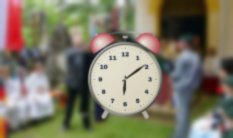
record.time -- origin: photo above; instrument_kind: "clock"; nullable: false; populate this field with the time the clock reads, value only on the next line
6:09
